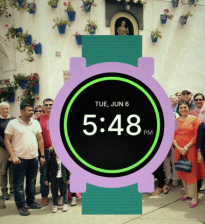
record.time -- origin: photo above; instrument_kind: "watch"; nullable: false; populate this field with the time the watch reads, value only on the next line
5:48
